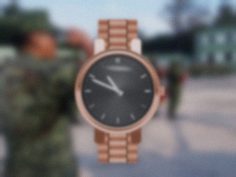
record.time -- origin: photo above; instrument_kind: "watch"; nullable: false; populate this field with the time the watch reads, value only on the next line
10:49
